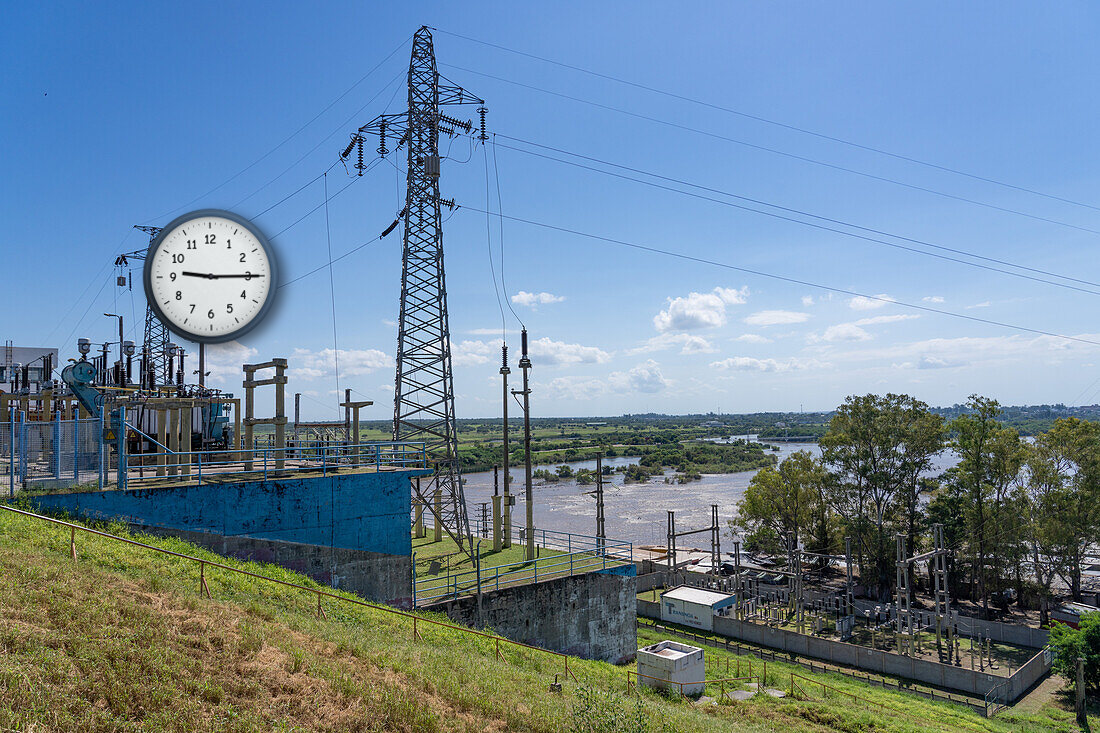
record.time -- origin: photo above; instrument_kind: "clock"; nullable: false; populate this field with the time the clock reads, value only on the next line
9:15
